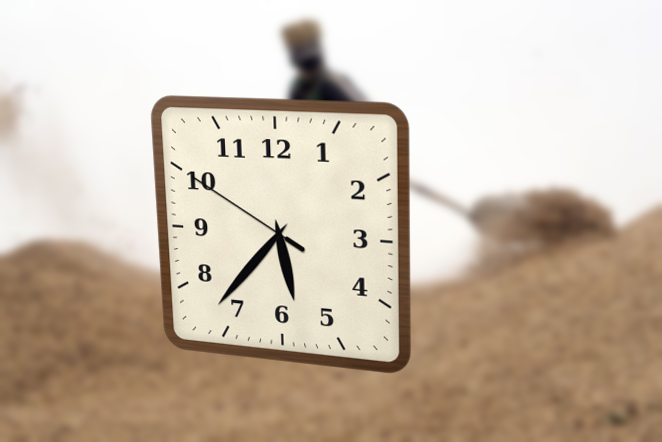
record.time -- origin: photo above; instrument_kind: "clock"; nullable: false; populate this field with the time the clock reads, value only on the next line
5:36:50
